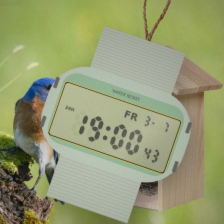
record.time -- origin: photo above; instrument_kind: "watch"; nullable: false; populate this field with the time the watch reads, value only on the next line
19:00:43
